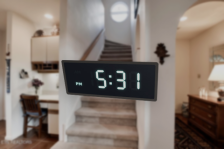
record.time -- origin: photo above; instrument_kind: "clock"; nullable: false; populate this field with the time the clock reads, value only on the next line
5:31
